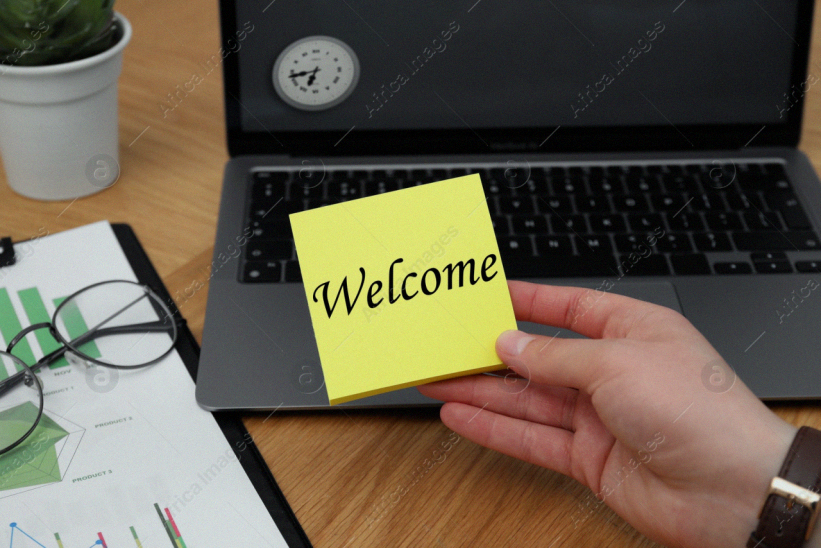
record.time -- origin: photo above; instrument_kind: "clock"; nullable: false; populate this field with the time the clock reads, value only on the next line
6:43
